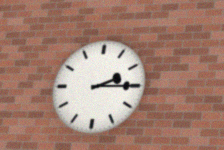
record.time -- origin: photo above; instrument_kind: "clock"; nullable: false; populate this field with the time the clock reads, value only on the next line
2:15
